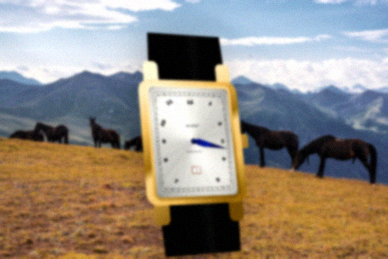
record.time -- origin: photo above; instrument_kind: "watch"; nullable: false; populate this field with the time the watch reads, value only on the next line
3:17
